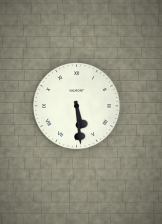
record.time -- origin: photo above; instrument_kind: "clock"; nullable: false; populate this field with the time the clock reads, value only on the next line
5:29
